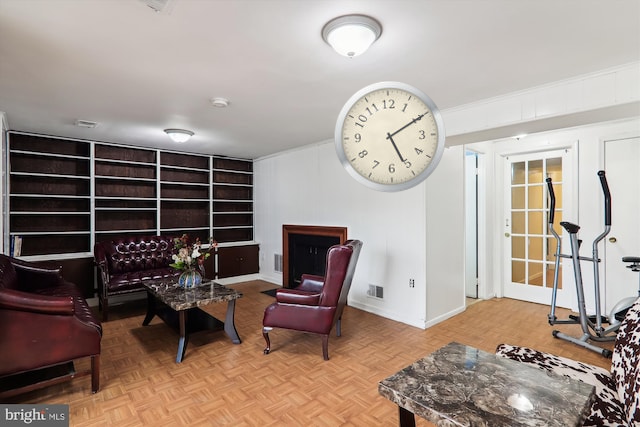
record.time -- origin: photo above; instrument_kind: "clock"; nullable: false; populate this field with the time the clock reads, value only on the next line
5:10
